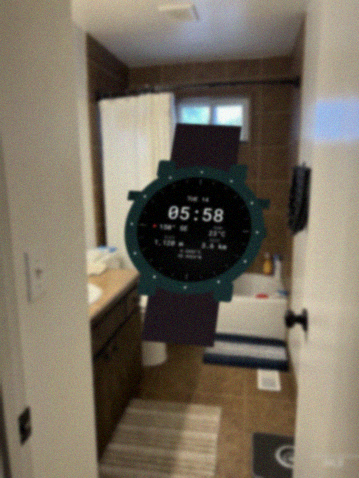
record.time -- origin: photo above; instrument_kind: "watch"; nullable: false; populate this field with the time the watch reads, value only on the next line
5:58
